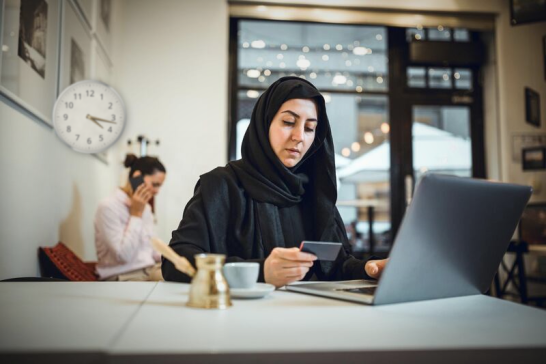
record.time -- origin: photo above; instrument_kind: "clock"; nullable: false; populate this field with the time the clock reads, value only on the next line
4:17
